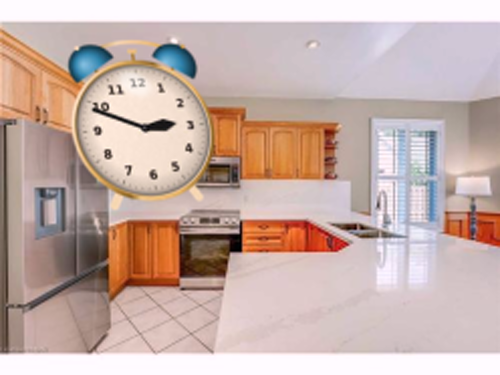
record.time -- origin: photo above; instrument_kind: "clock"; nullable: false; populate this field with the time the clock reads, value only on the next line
2:49
